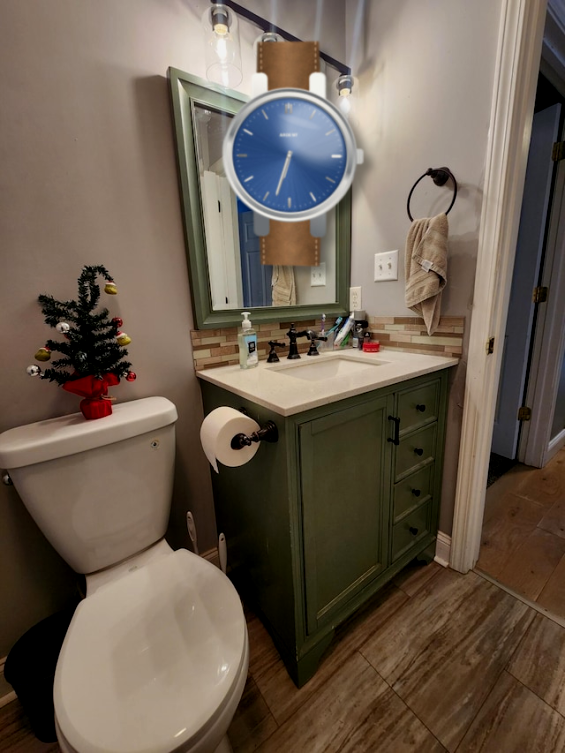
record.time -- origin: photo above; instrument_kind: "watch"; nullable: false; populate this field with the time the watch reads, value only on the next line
6:33
